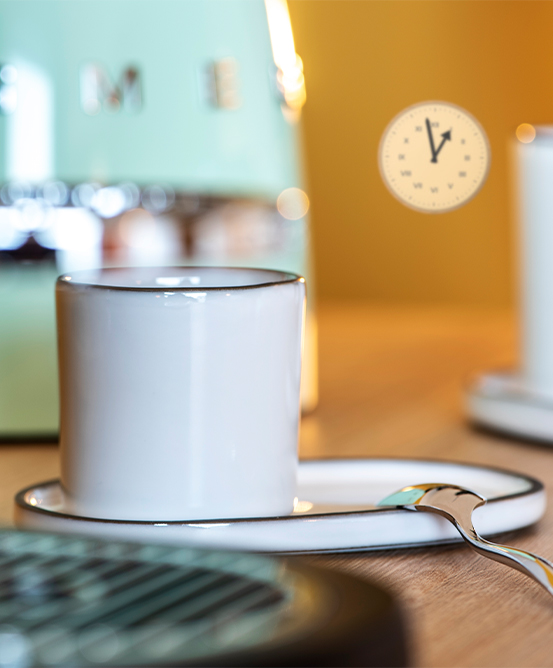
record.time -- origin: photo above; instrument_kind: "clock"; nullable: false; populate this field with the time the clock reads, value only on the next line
12:58
